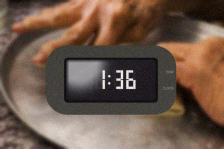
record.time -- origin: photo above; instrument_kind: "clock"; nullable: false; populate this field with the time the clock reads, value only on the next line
1:36
